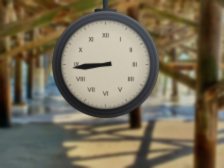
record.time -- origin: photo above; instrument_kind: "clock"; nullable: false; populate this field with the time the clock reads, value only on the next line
8:44
